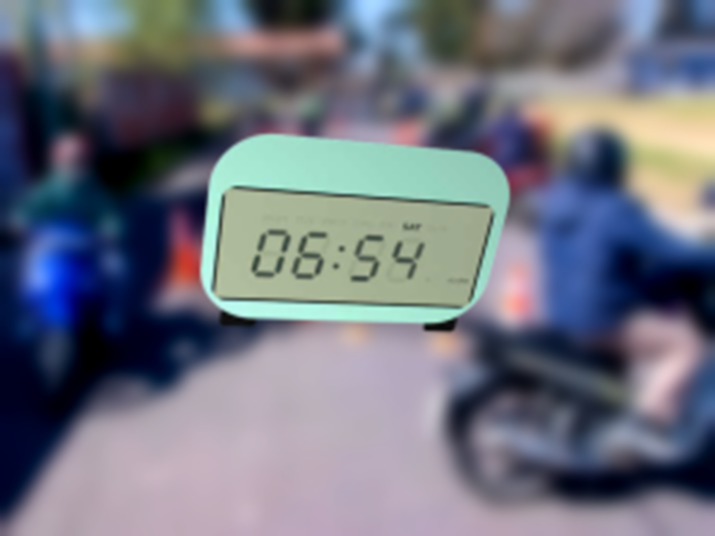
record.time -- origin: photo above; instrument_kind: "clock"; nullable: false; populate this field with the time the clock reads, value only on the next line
6:54
